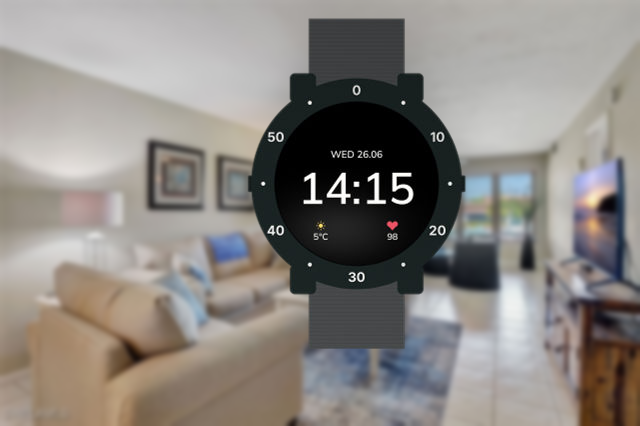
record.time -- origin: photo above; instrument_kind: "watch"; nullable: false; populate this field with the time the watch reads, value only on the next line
14:15
